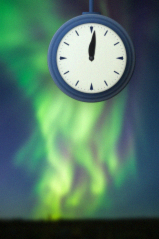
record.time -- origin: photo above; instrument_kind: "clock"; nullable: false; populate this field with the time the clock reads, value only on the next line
12:01
